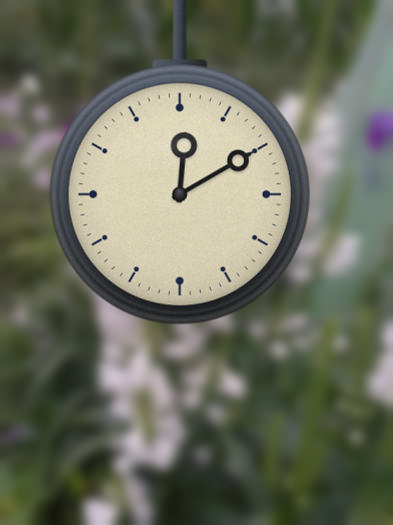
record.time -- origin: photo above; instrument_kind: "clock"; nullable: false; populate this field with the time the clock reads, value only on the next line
12:10
